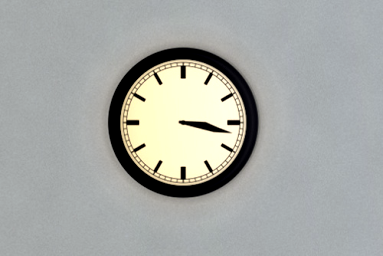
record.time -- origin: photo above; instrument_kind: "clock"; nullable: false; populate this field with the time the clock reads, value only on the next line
3:17
